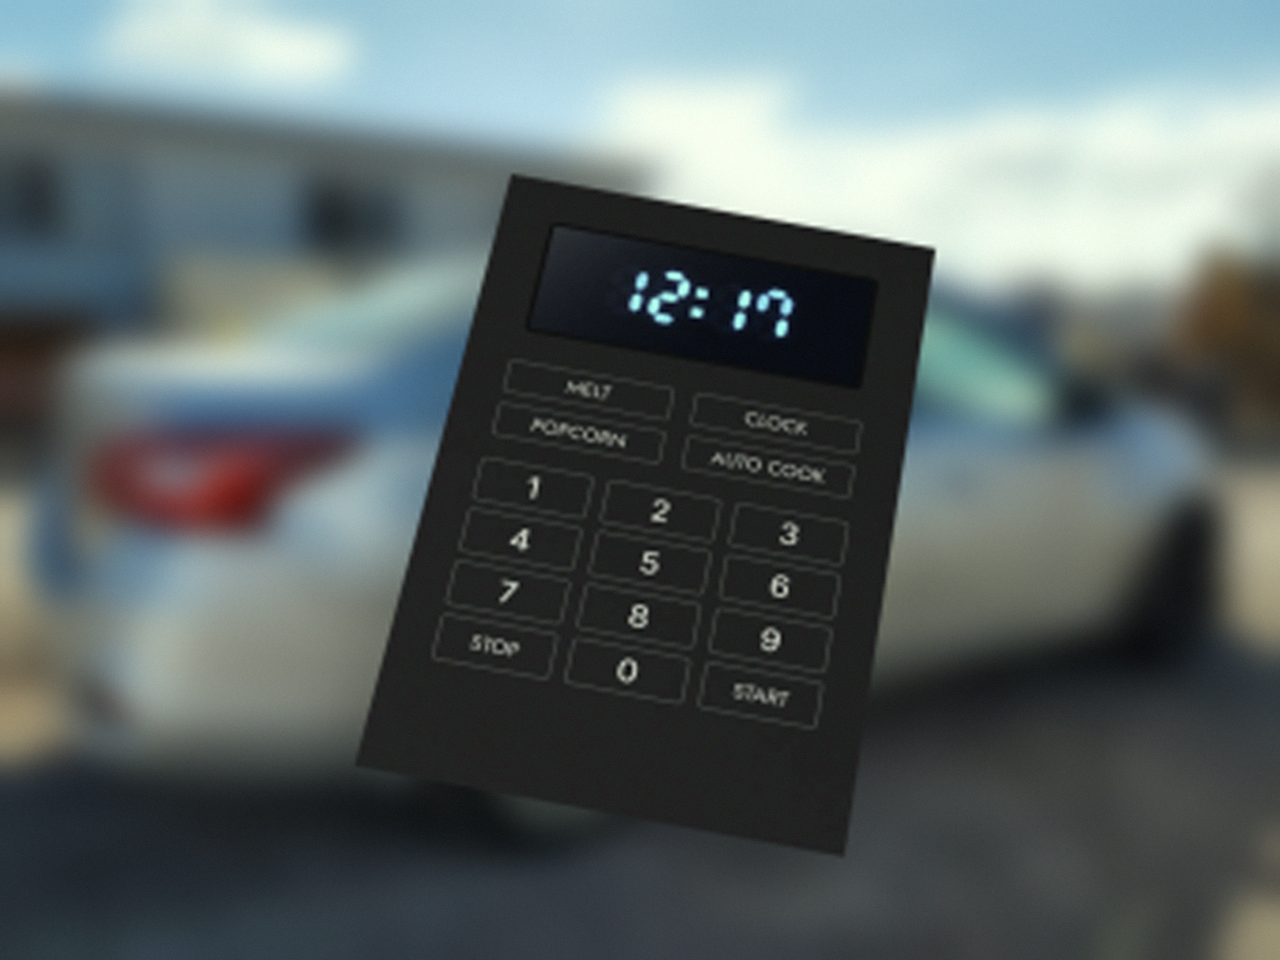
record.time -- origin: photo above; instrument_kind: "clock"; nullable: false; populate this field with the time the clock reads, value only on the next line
12:17
